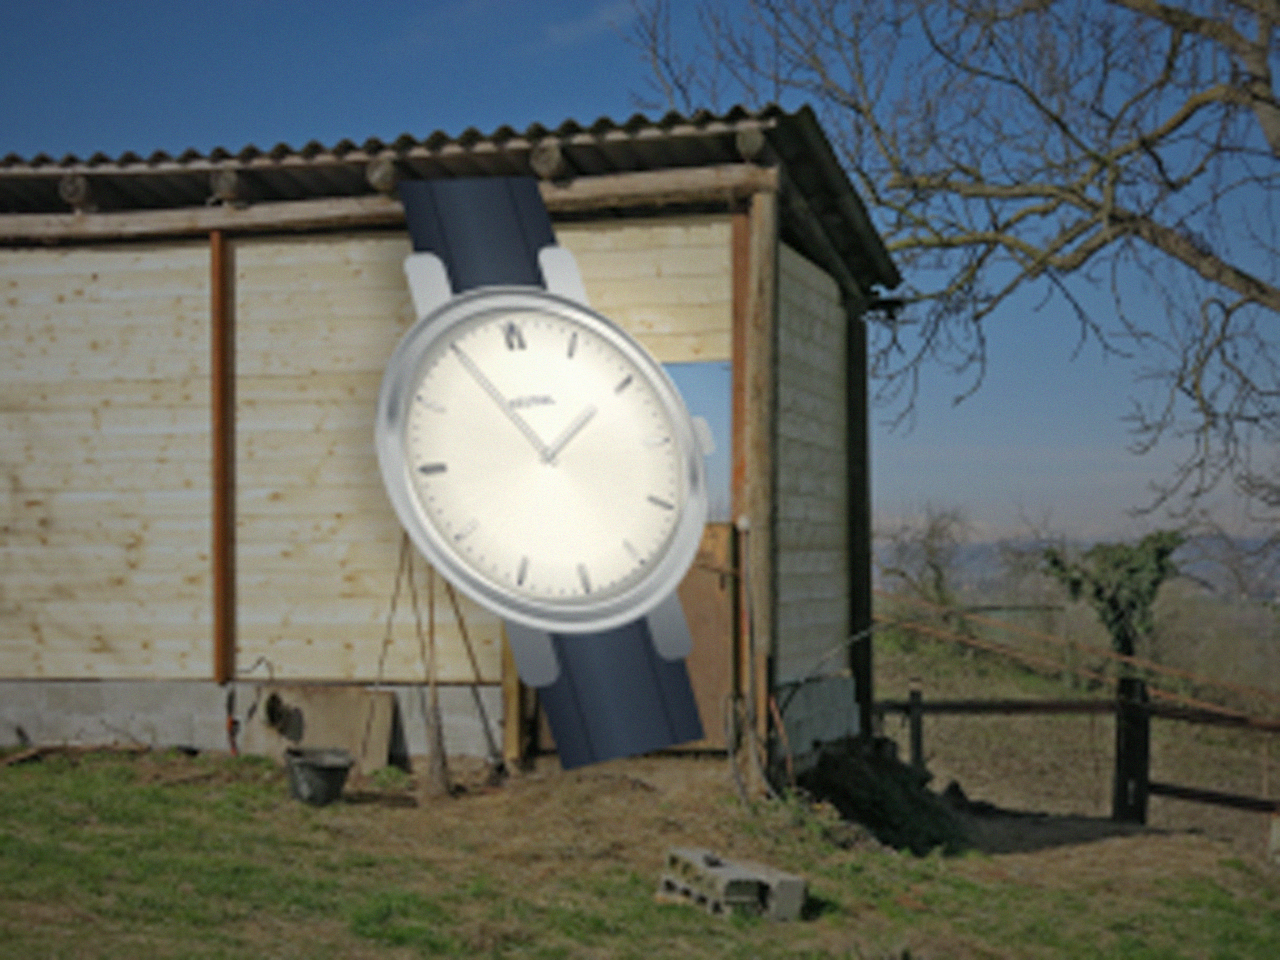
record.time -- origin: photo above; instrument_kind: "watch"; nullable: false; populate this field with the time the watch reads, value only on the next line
1:55
